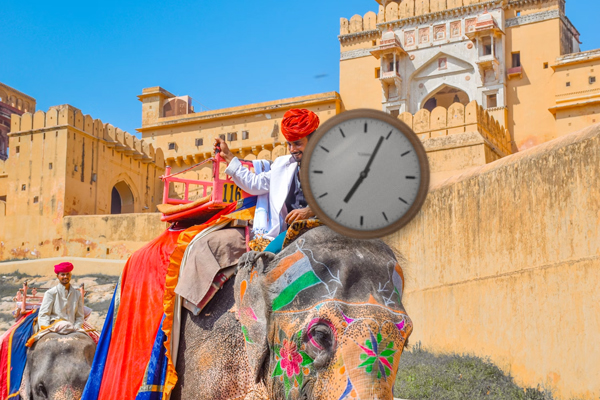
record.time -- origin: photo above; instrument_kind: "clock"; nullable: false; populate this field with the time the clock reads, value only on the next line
7:04
